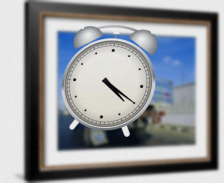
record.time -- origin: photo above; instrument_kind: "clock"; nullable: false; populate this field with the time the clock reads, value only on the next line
4:20
